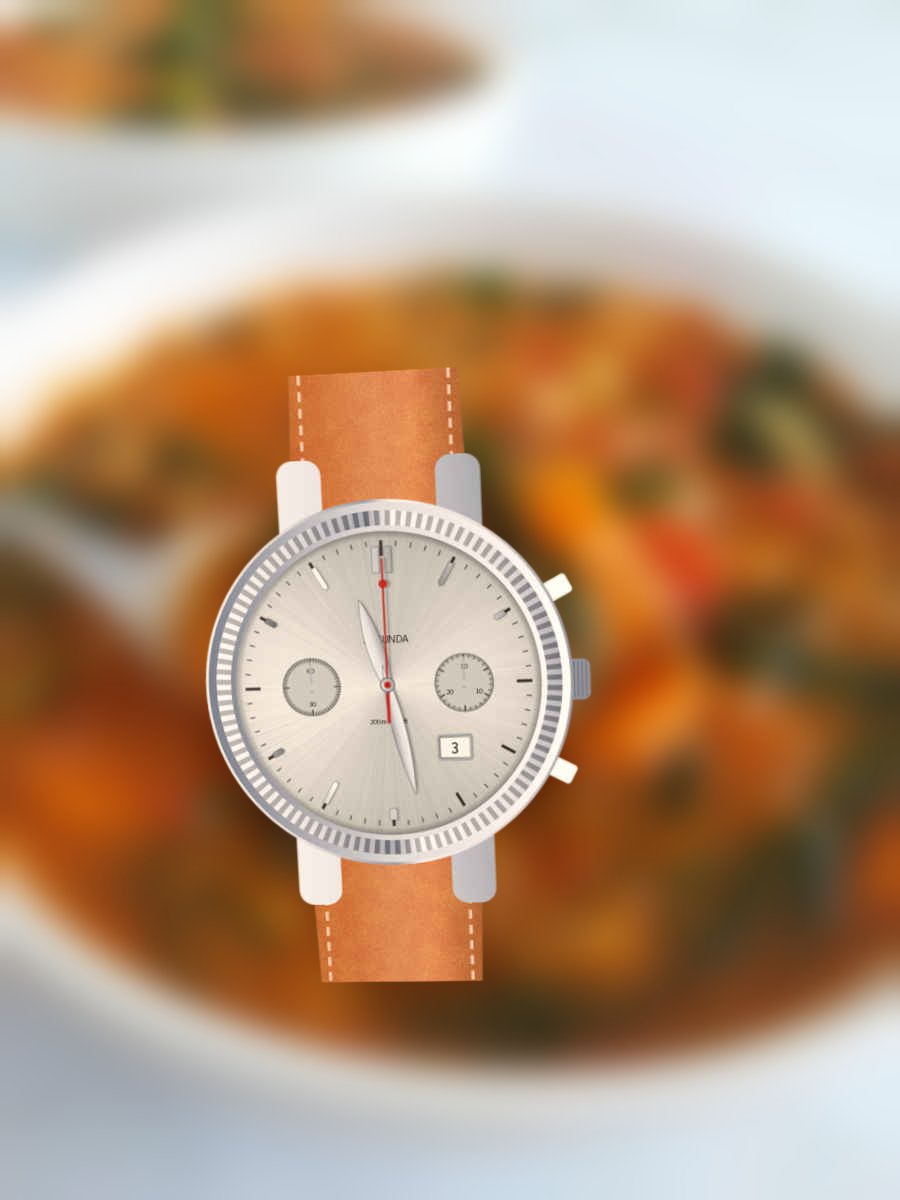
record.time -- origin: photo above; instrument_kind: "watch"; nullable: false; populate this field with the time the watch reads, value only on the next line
11:28
